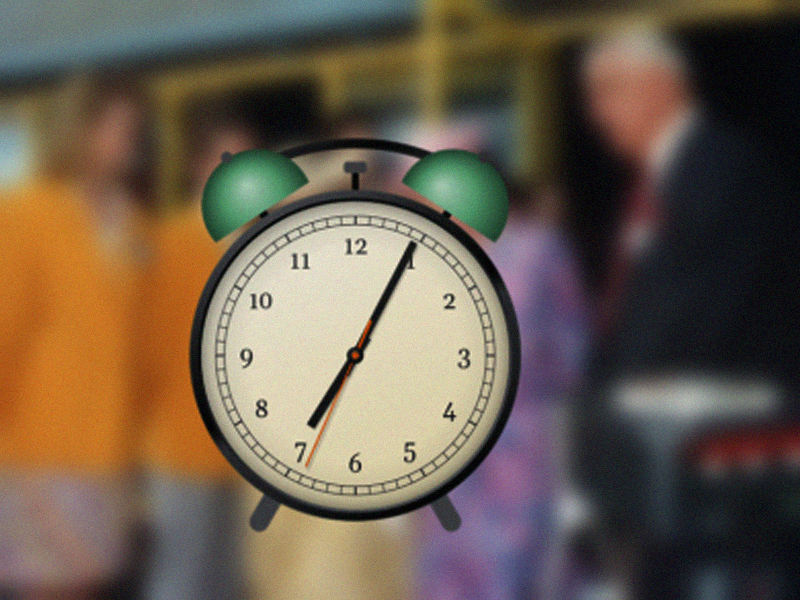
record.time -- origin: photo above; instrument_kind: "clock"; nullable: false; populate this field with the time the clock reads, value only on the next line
7:04:34
